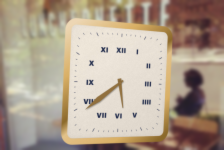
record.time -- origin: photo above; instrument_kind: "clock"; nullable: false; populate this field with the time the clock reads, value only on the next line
5:39
